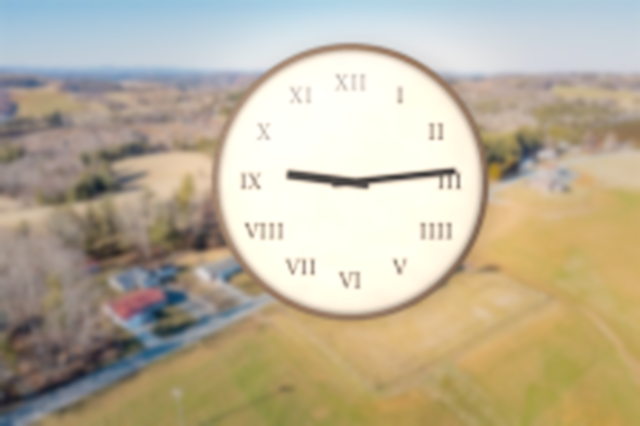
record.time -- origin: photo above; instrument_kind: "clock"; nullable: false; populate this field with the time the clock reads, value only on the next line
9:14
